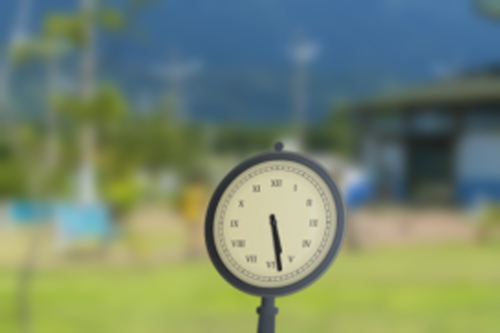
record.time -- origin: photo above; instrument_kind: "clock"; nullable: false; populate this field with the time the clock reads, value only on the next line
5:28
